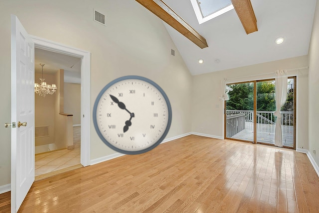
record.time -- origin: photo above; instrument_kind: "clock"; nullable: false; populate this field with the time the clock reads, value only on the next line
6:52
